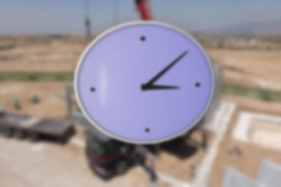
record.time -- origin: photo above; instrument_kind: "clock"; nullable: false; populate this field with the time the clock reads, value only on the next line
3:08
